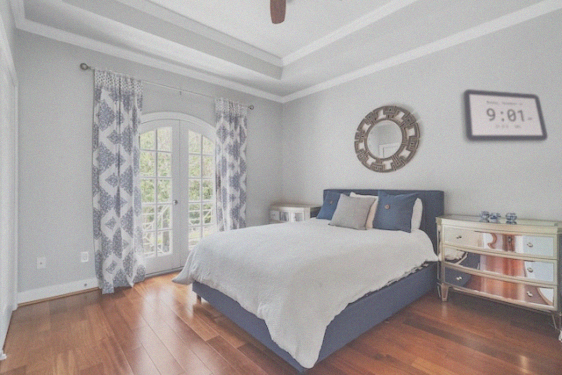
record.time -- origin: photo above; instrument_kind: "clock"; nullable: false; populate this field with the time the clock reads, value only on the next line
9:01
